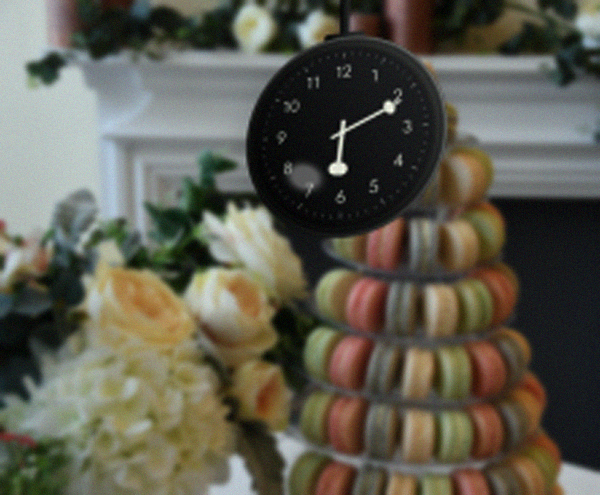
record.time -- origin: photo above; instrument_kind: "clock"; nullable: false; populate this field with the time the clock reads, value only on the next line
6:11
